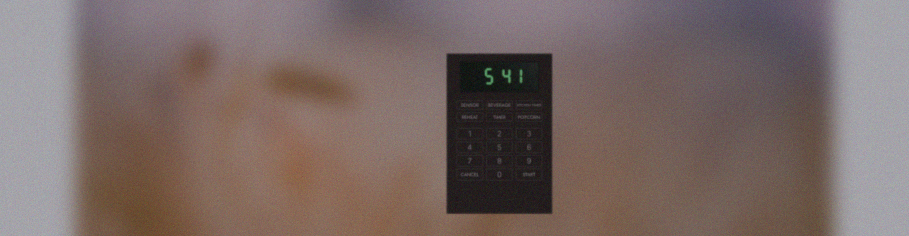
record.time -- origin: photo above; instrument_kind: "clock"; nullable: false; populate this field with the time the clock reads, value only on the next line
5:41
